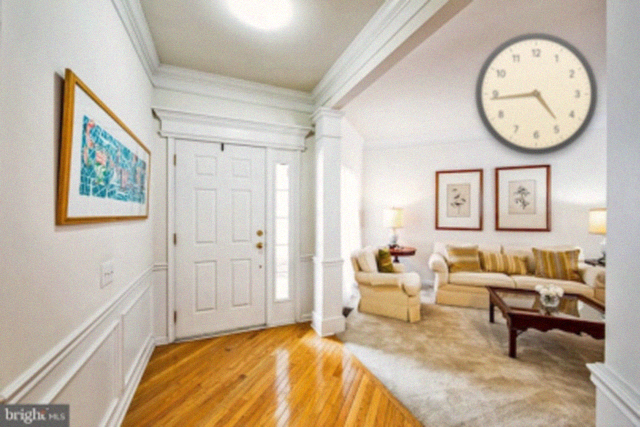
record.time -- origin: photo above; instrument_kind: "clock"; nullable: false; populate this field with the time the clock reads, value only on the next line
4:44
